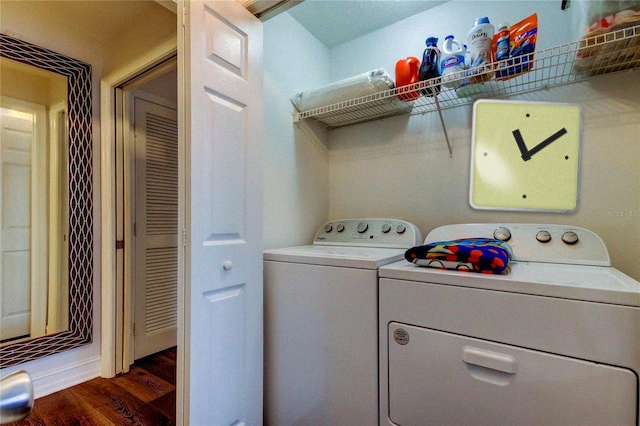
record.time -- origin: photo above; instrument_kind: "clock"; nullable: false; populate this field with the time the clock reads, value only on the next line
11:09
